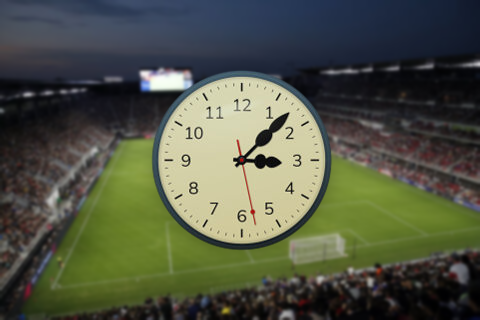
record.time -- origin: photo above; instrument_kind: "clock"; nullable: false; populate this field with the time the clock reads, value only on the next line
3:07:28
